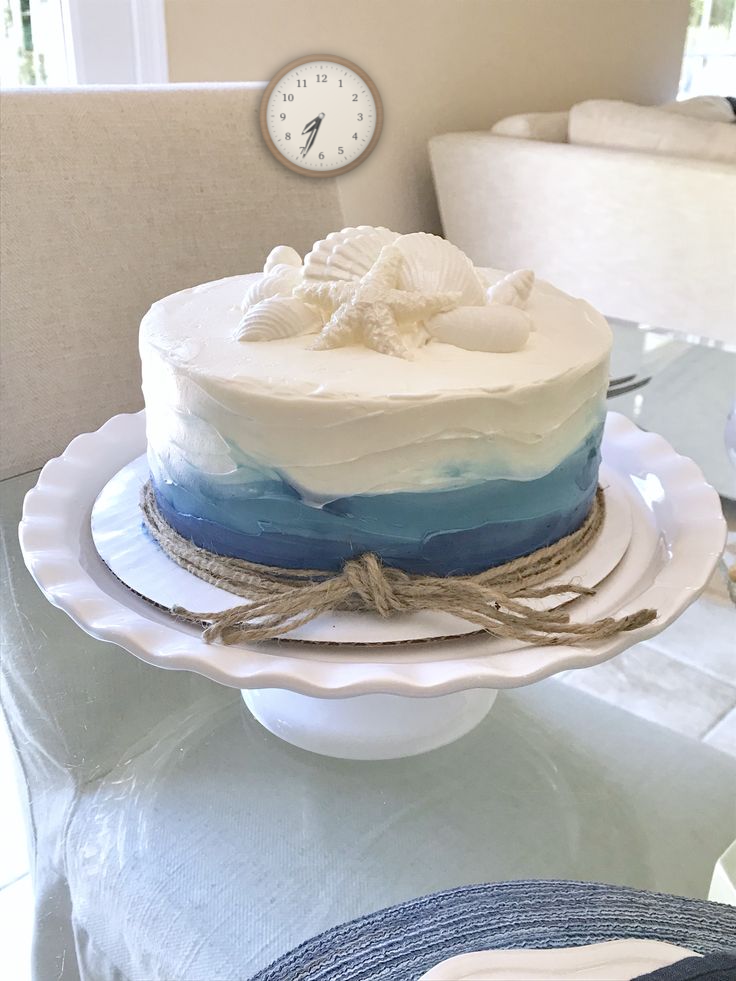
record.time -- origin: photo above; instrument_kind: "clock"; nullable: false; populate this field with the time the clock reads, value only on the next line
7:34
